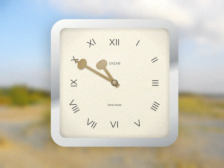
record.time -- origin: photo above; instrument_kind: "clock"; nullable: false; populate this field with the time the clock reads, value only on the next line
10:50
